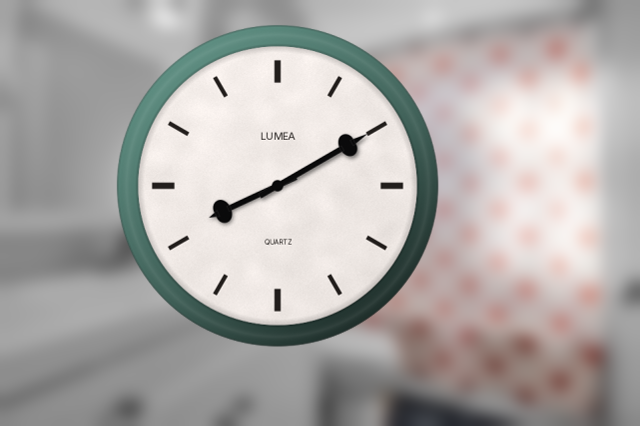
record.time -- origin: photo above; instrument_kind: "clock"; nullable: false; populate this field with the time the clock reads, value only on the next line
8:10
